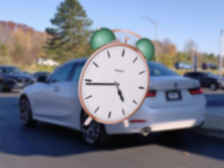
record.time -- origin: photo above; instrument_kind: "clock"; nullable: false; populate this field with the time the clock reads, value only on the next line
4:44
